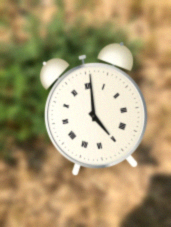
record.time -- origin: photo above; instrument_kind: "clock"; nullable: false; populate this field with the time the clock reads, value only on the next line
5:01
